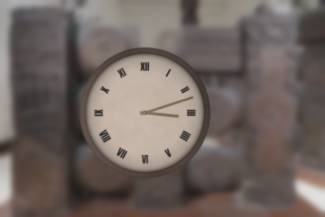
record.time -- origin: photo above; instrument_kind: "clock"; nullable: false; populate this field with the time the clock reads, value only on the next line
3:12
